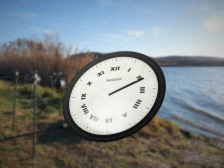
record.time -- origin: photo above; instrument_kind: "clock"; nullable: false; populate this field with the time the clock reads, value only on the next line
2:11
